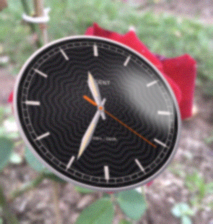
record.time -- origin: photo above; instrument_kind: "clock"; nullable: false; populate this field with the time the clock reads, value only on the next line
11:34:21
